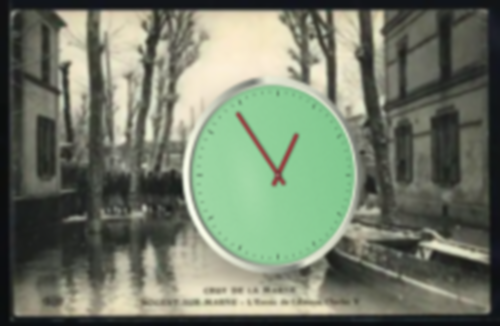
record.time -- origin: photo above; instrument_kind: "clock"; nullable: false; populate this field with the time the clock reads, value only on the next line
12:54
